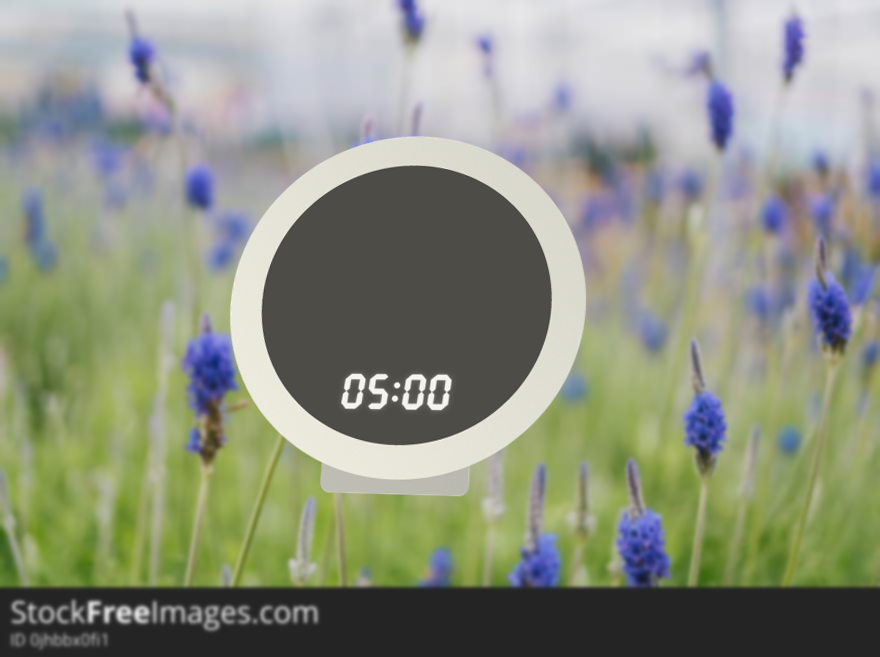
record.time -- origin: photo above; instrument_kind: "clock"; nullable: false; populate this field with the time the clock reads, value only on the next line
5:00
